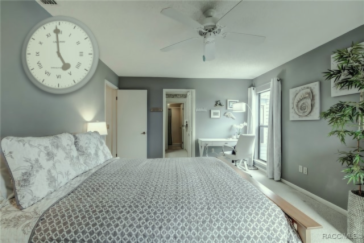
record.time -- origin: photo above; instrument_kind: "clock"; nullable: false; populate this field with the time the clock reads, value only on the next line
4:59
